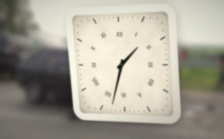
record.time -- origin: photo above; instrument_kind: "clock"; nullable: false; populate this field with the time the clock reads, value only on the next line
1:33
